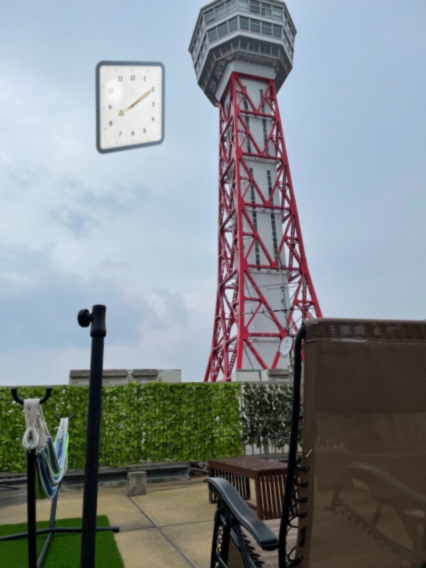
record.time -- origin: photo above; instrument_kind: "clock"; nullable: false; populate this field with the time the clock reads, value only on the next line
8:10
